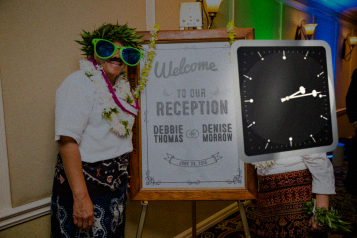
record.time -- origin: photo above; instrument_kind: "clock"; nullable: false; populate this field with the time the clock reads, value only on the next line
2:14
